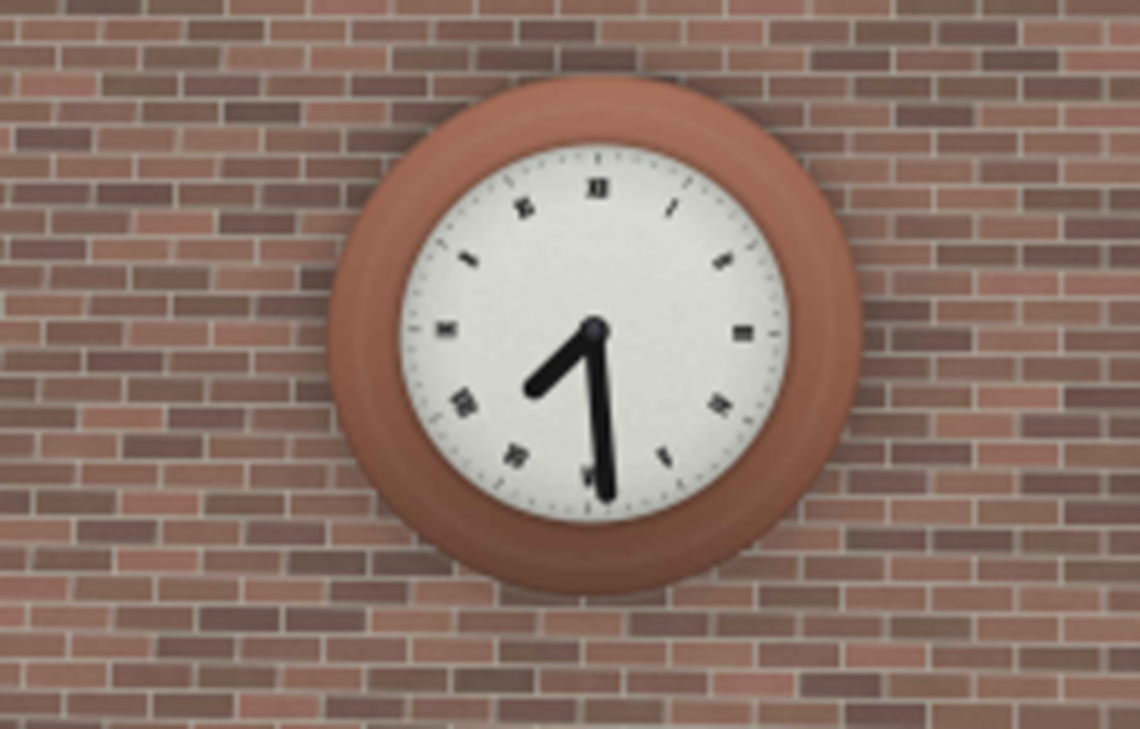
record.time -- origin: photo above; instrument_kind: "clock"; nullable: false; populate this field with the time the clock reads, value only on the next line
7:29
